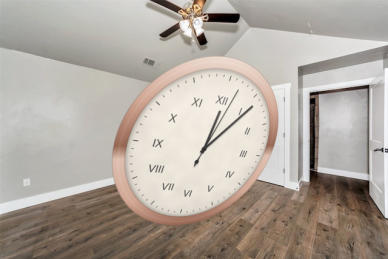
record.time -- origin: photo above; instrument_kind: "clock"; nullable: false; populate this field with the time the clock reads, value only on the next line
12:06:02
